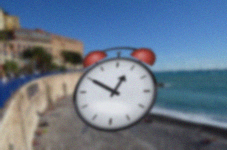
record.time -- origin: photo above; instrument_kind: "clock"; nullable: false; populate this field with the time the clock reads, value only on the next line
12:50
